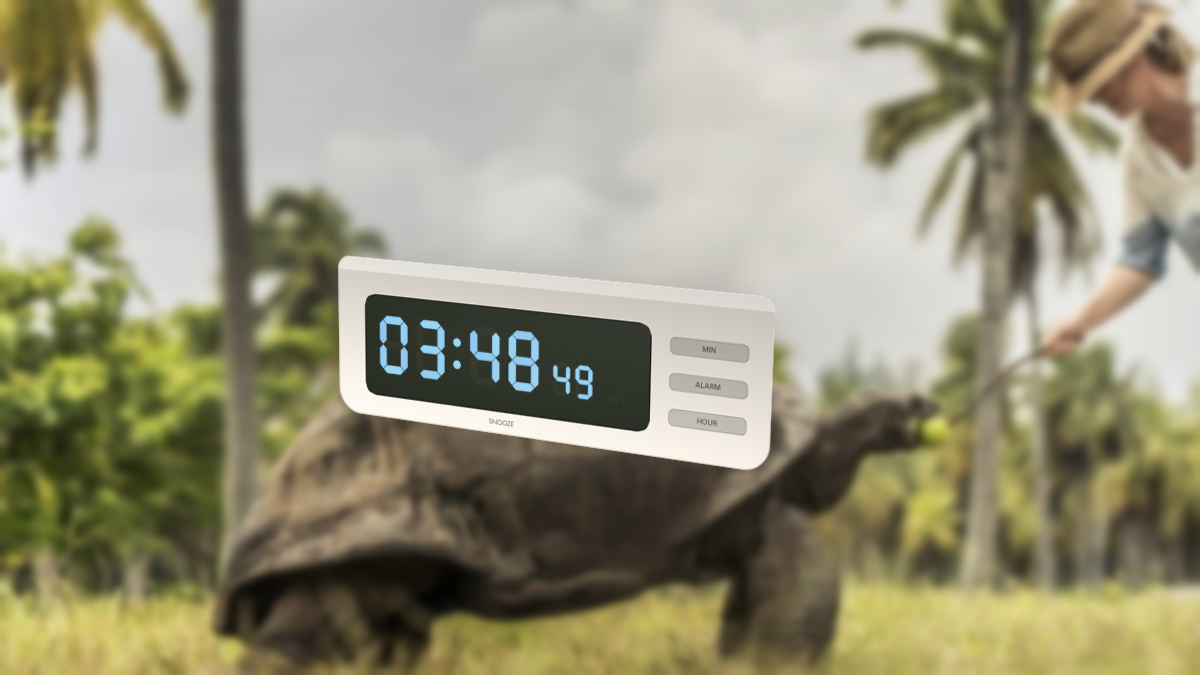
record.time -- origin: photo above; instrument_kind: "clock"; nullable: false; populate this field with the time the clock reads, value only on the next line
3:48:49
